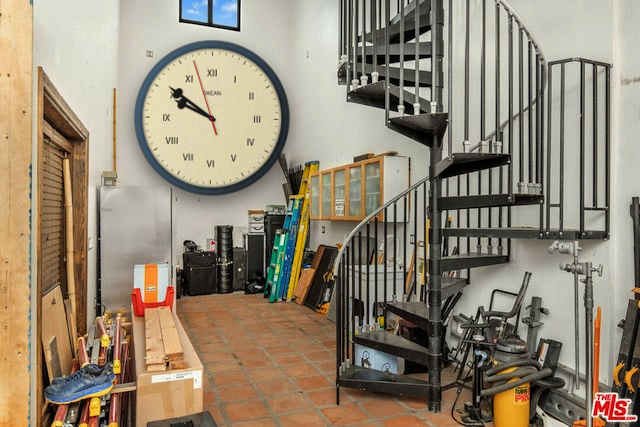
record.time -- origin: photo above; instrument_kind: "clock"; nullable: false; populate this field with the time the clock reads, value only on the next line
9:50:57
